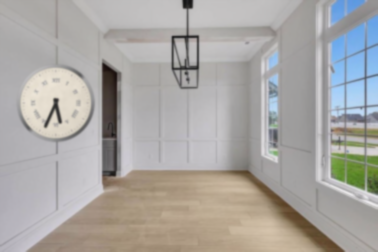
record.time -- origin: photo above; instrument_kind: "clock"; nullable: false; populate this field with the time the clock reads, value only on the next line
5:34
